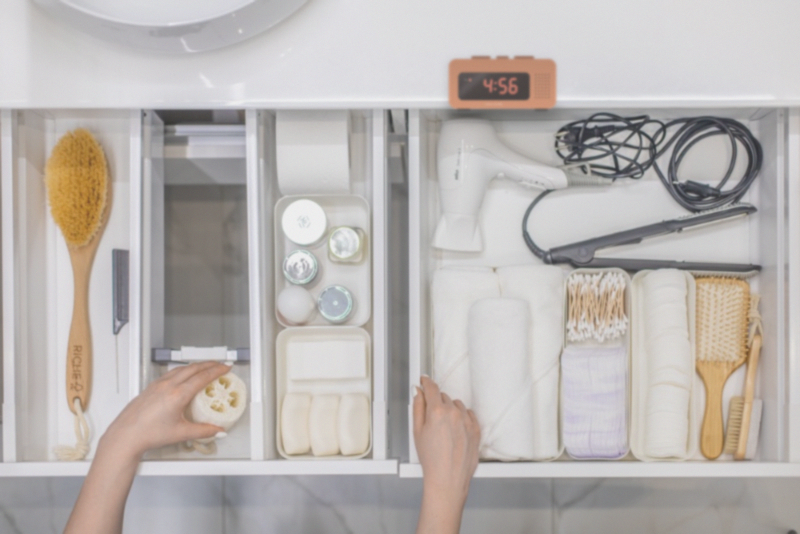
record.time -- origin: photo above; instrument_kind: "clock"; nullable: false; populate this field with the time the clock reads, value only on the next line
4:56
